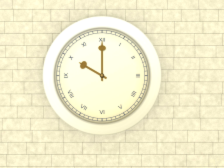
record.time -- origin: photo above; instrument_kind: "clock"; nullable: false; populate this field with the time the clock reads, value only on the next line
10:00
